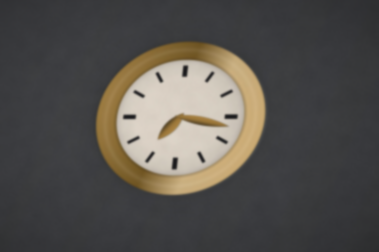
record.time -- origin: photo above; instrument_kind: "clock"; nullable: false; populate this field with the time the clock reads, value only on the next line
7:17
